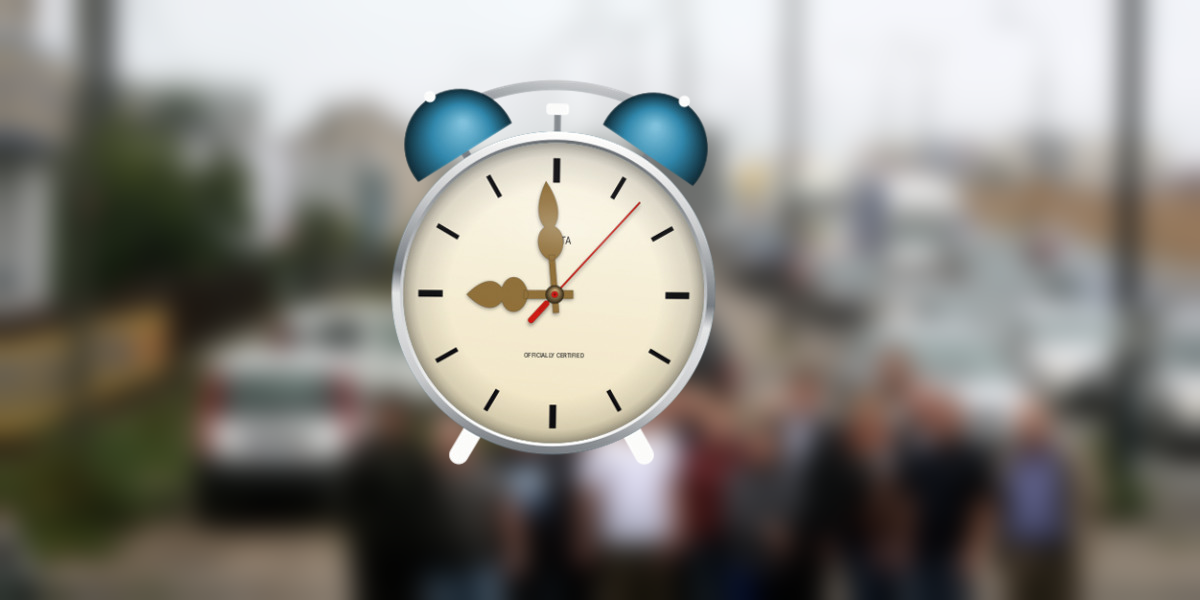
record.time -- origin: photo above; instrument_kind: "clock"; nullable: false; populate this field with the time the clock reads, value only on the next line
8:59:07
